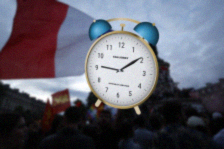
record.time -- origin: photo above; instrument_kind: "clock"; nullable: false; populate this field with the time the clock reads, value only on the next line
9:09
